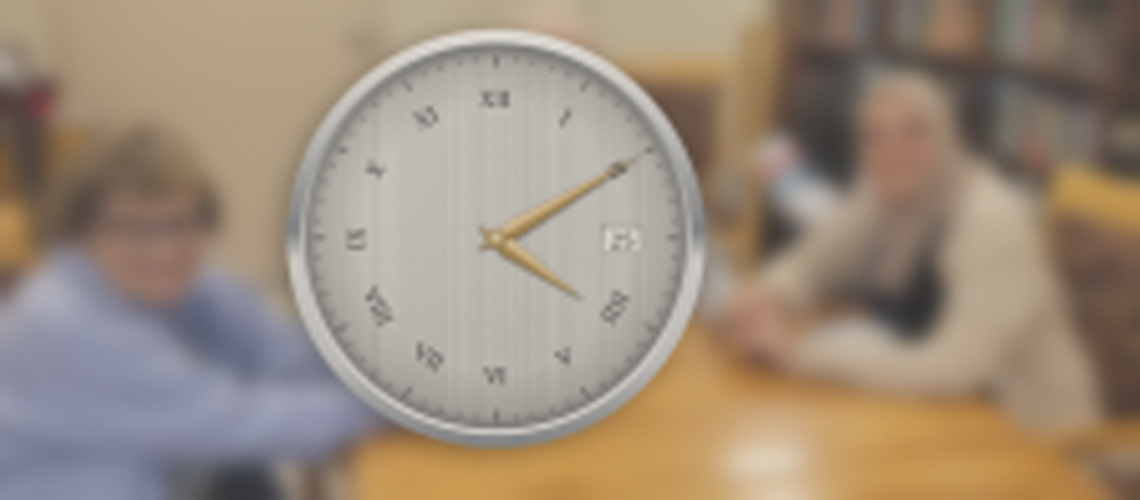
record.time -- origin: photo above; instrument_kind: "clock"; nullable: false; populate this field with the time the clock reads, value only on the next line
4:10
